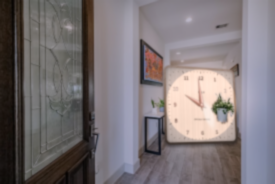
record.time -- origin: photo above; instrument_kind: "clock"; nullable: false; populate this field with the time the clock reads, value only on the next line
9:59
